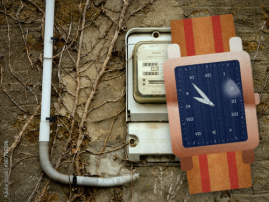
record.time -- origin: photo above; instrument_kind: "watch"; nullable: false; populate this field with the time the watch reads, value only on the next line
9:54
